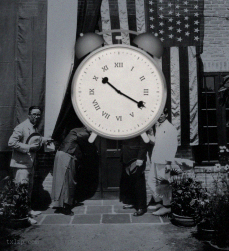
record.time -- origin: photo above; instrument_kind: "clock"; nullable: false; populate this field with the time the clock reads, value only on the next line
10:20
